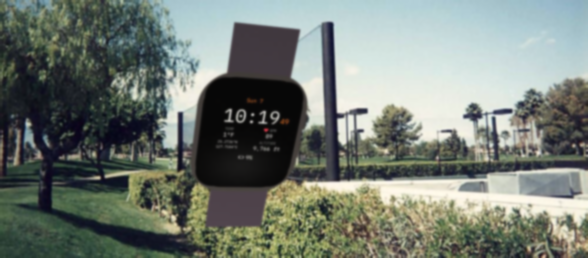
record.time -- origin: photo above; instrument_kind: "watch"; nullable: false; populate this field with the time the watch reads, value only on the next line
10:19
